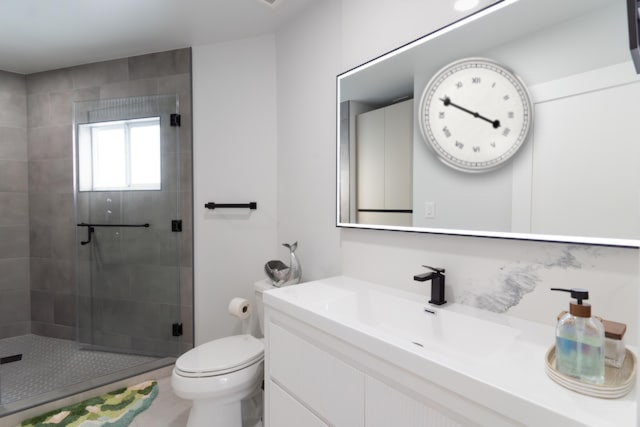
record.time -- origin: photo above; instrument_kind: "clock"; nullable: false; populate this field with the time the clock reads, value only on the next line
3:49
